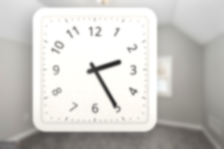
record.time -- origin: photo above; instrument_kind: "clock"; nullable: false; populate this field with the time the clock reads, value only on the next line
2:25
